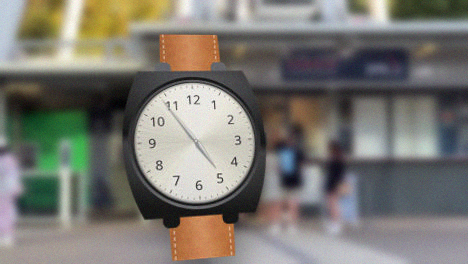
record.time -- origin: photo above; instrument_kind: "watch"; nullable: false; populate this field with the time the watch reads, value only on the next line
4:54
